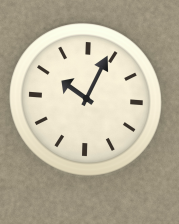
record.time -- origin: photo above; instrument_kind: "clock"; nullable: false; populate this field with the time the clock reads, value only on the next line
10:04
